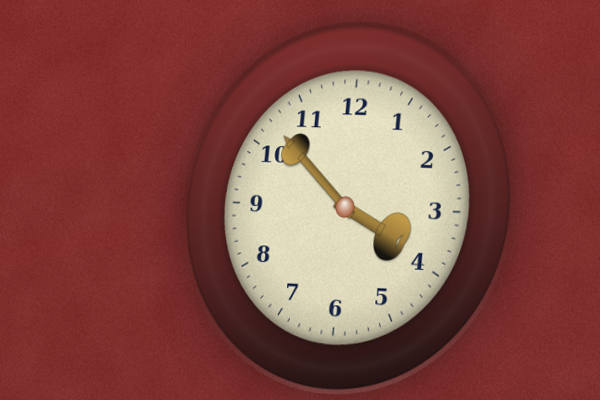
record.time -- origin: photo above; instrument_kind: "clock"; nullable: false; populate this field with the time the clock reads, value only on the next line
3:52
